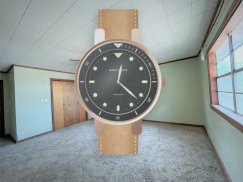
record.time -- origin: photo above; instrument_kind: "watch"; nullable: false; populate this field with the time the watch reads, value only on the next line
12:22
